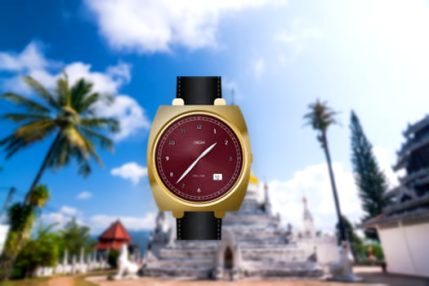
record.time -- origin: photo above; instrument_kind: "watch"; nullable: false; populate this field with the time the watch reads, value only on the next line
1:37
